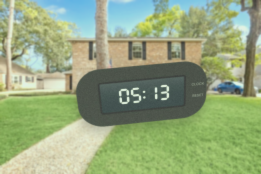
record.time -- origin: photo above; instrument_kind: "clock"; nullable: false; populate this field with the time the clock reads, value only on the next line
5:13
